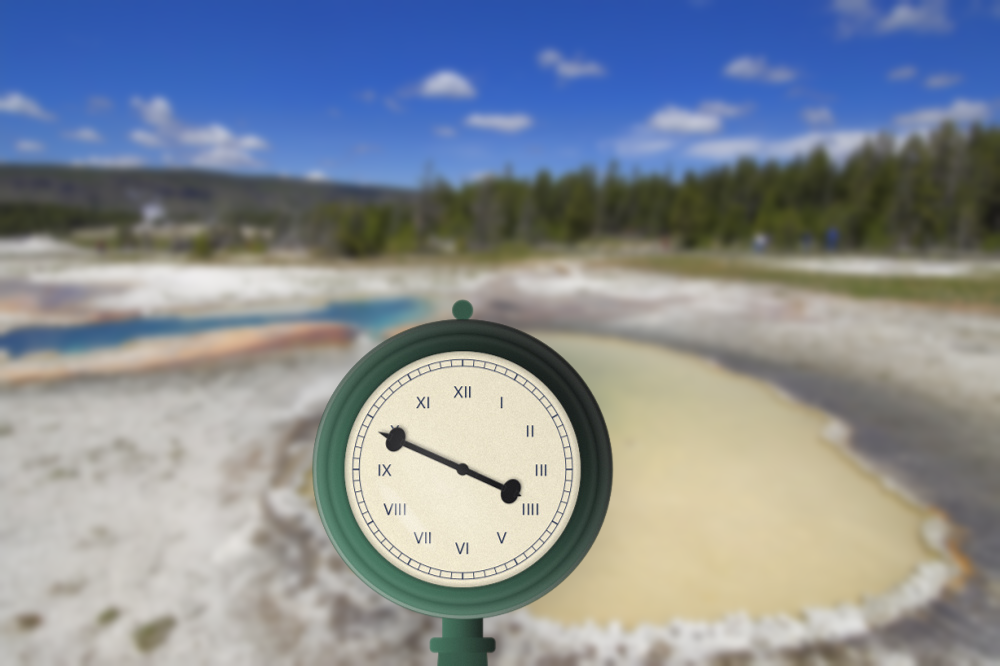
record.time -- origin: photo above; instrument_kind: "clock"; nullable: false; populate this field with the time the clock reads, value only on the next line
3:49
